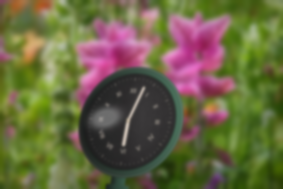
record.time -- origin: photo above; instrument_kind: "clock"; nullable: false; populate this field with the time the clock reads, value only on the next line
6:03
